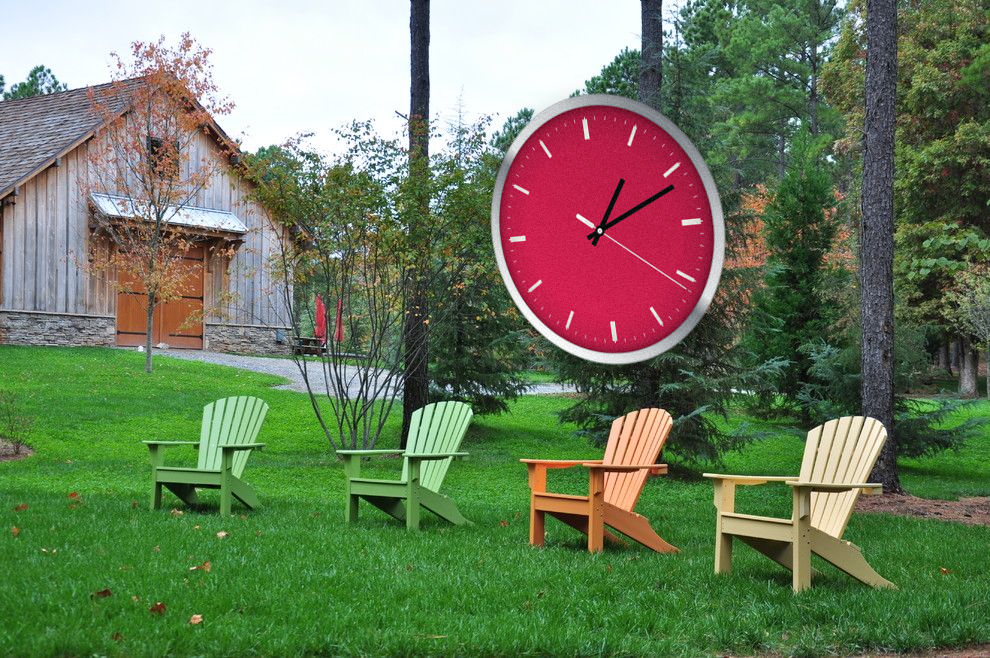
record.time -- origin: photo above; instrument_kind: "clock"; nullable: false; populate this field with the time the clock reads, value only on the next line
1:11:21
